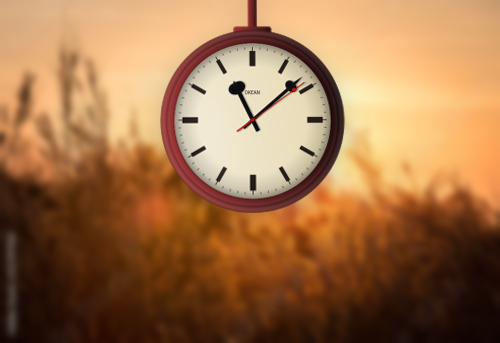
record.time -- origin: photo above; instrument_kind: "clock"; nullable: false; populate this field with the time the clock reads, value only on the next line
11:08:09
